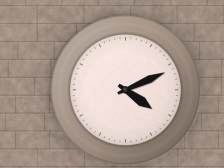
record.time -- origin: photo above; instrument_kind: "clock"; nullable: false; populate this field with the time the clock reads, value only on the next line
4:11
